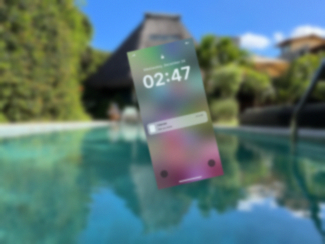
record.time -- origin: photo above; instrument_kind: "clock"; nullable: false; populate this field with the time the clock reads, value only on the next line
2:47
